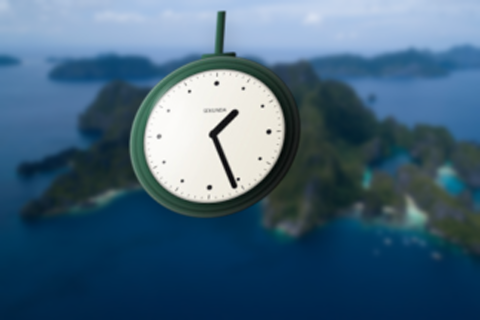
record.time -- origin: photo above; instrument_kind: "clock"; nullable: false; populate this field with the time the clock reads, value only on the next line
1:26
